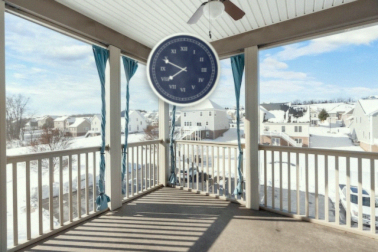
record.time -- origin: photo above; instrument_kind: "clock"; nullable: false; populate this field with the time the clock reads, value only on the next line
7:49
